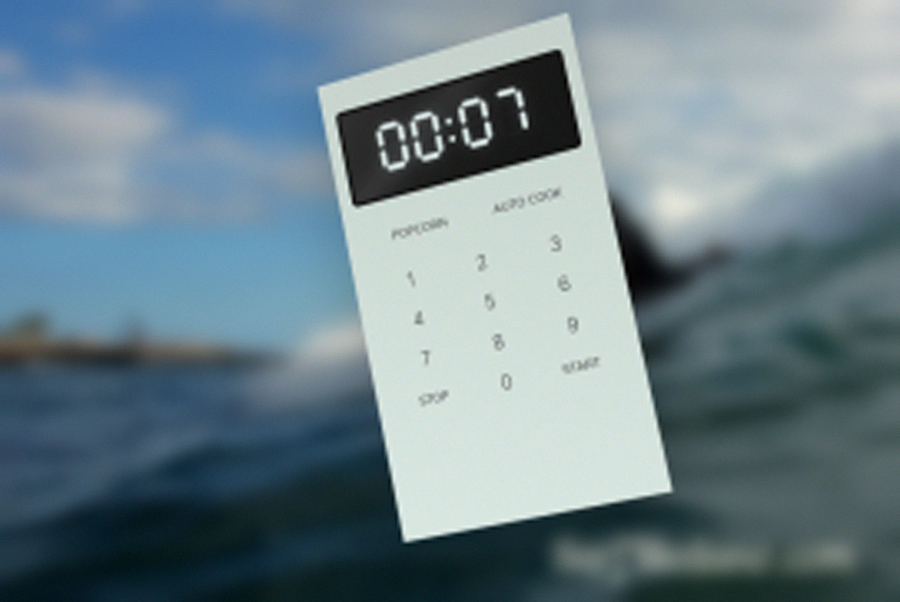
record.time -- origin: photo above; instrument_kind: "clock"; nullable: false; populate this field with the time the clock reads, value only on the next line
0:07
